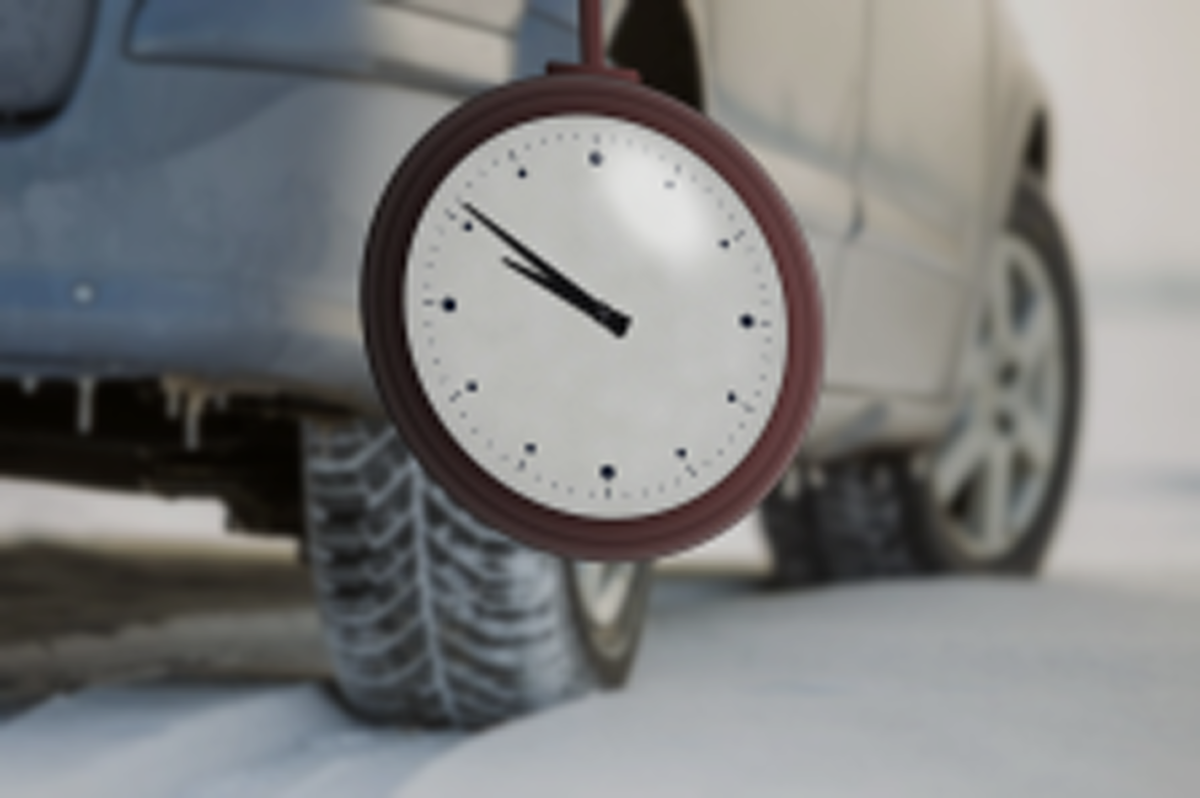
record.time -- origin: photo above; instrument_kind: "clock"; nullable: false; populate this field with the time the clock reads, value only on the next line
9:51
